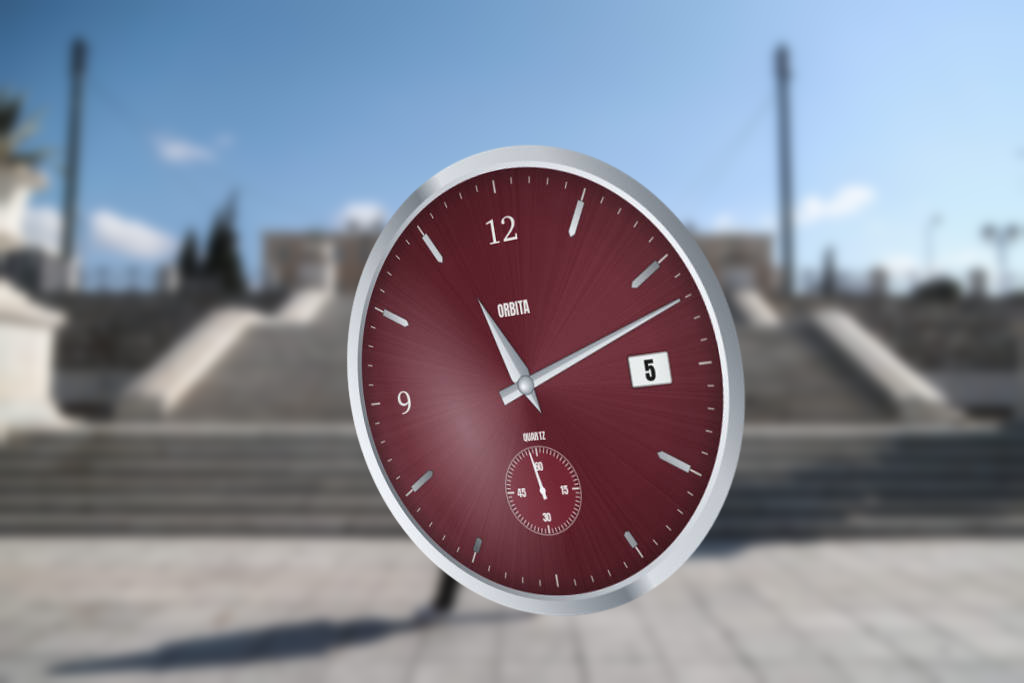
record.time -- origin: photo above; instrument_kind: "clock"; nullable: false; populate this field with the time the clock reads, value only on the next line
11:11:58
